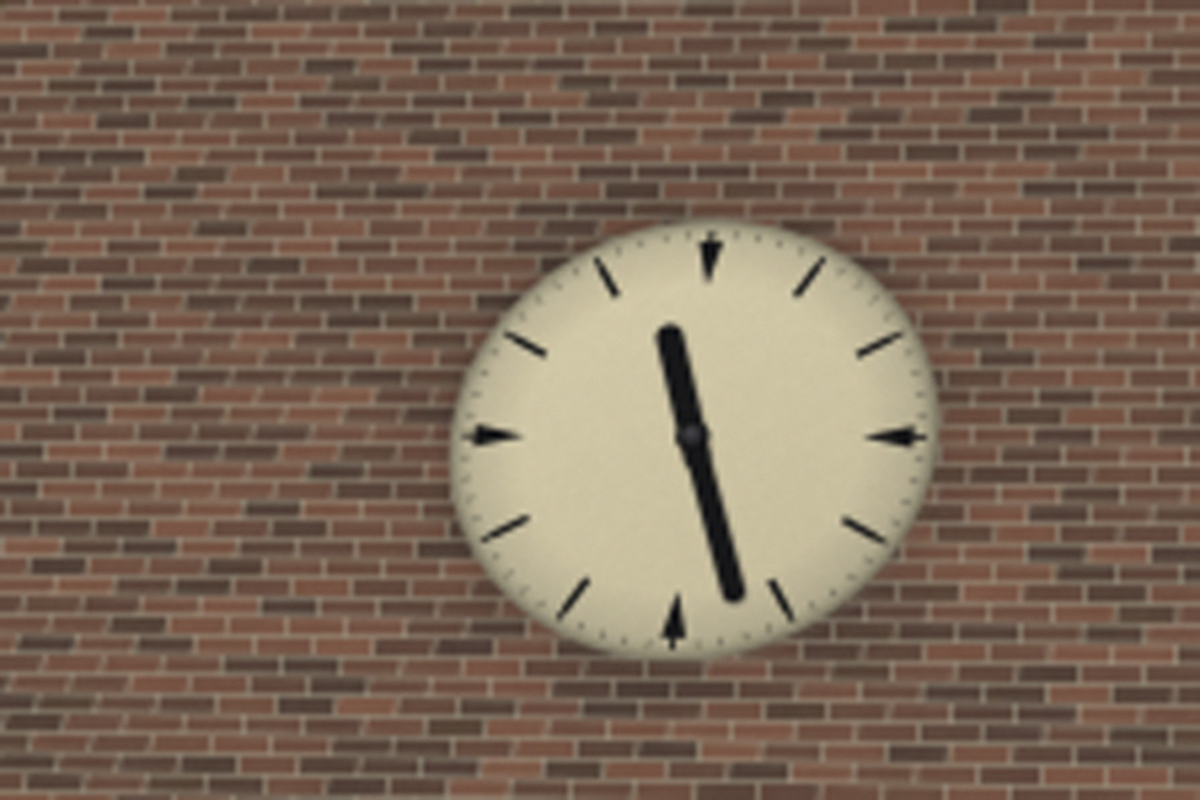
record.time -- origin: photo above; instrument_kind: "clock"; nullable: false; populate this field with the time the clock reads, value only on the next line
11:27
